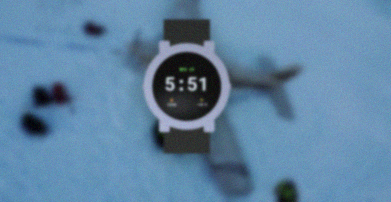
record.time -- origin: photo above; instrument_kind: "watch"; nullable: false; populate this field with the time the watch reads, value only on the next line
5:51
